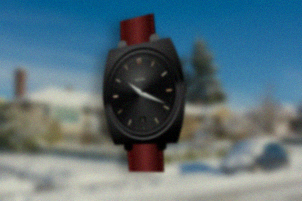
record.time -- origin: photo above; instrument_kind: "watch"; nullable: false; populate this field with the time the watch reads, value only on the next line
10:19
